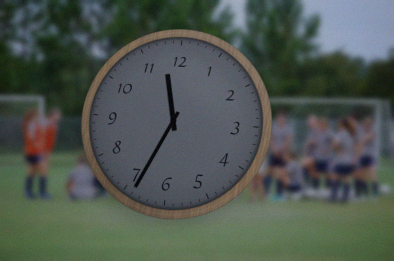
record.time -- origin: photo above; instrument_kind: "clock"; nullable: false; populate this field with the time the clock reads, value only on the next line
11:34
